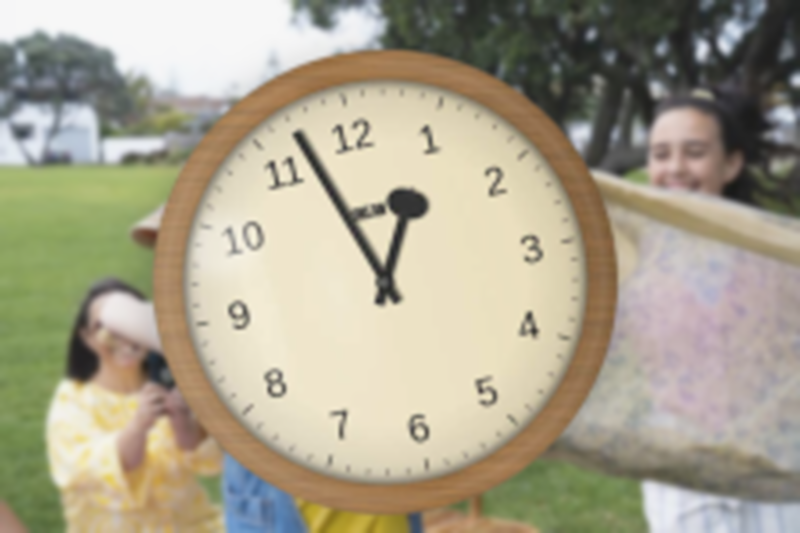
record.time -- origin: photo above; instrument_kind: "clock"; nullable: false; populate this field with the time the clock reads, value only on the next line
12:57
